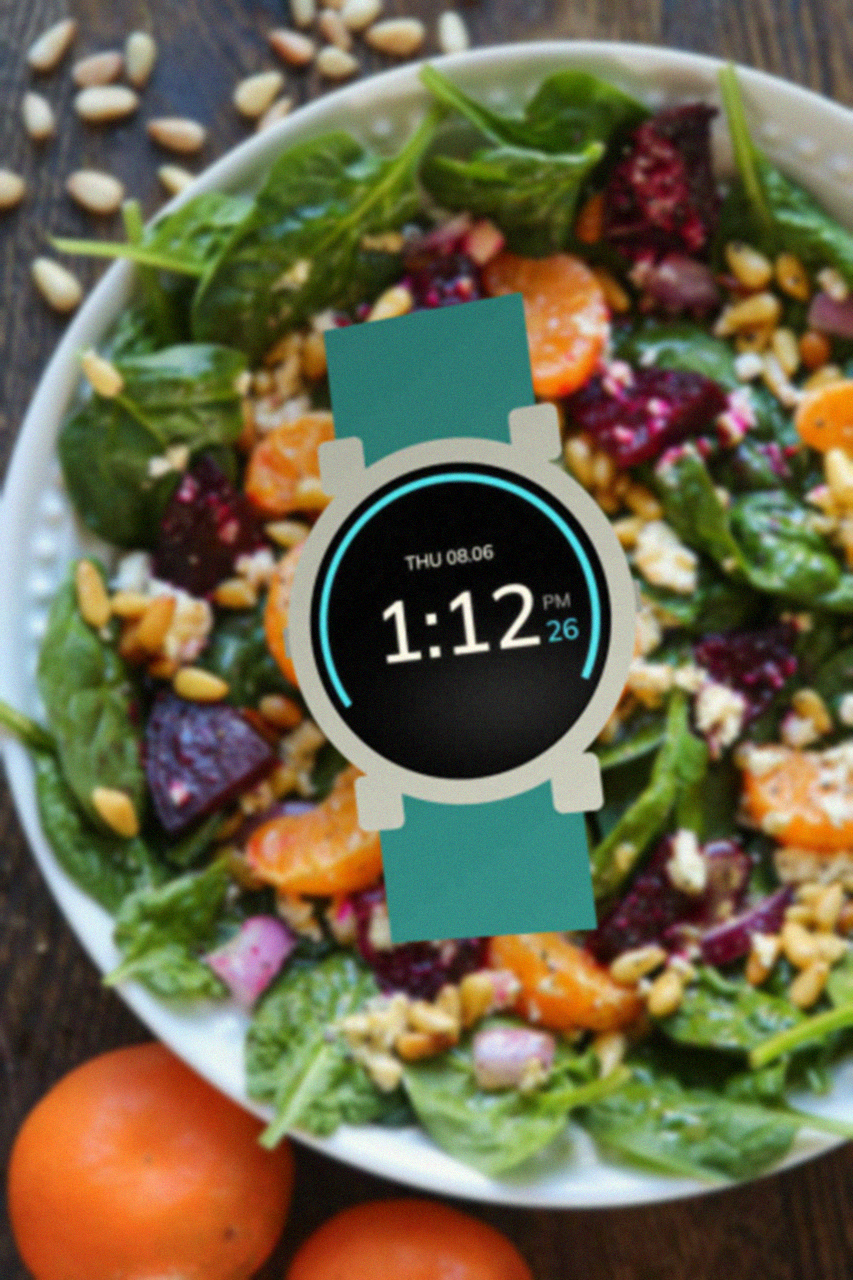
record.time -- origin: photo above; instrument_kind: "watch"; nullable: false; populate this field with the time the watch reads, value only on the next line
1:12:26
